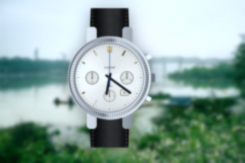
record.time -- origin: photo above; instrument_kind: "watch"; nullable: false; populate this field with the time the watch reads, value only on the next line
6:21
